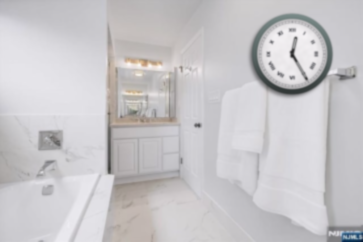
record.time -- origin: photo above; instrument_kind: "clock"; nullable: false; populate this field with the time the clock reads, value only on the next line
12:25
